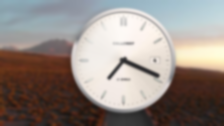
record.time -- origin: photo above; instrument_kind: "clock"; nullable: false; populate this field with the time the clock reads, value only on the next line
7:19
